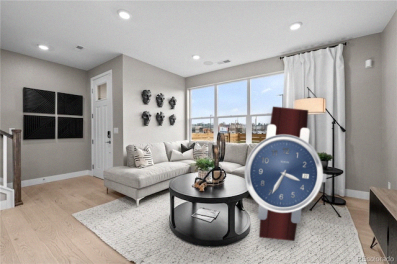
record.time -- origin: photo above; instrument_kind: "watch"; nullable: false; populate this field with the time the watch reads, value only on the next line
3:34
